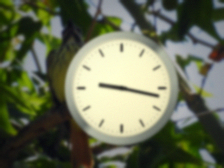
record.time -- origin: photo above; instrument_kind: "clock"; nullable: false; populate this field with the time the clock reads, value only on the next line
9:17
